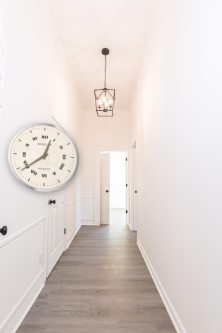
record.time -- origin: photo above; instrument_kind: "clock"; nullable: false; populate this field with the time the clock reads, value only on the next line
12:39
